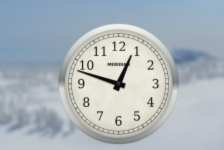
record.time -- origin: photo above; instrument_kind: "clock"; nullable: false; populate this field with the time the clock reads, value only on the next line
12:48
